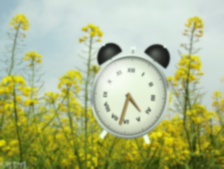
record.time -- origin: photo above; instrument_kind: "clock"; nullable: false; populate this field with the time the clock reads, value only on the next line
4:32
